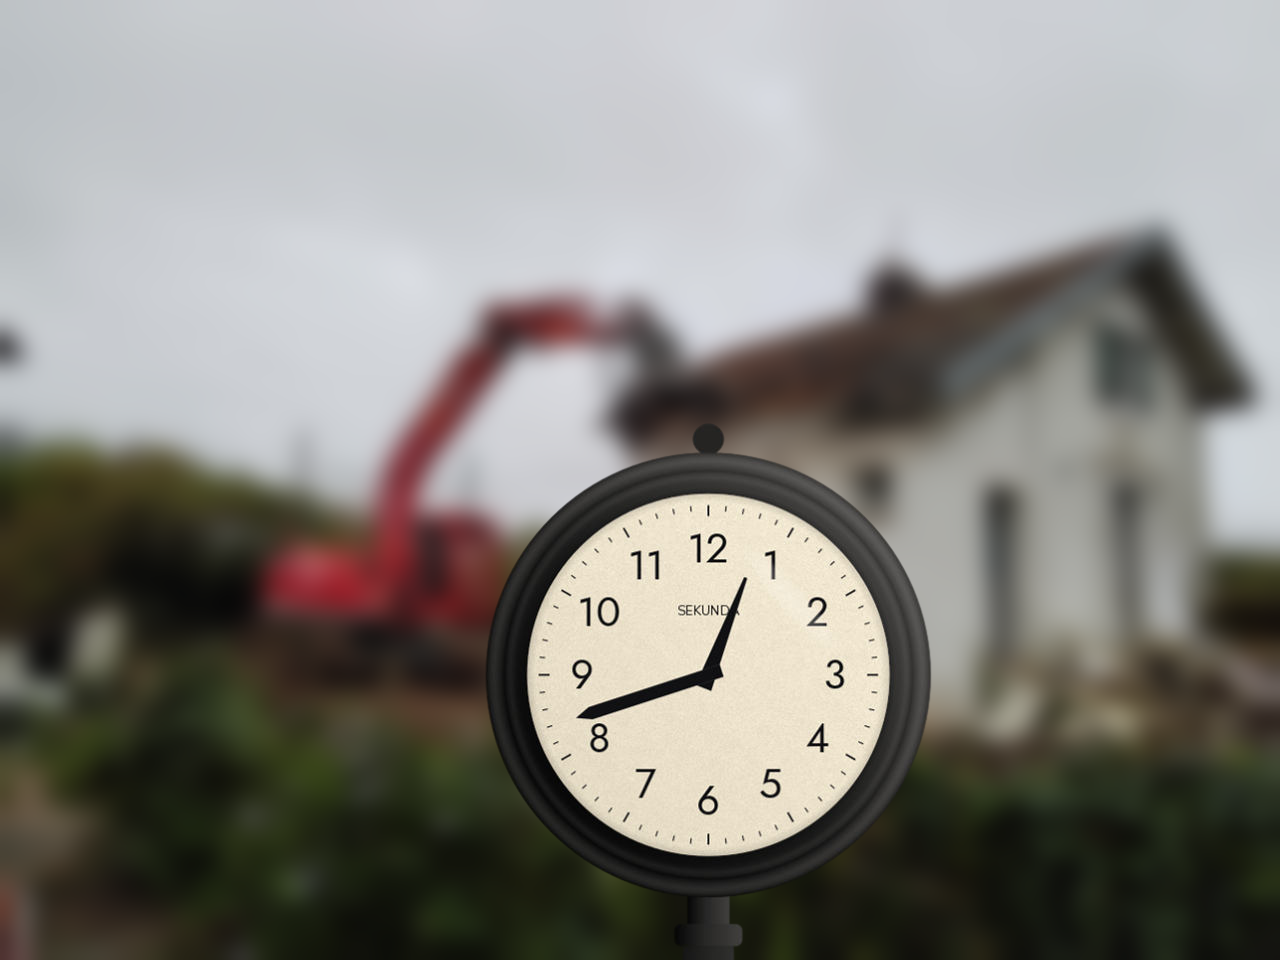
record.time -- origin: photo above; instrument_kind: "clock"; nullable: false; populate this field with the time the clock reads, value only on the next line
12:42
